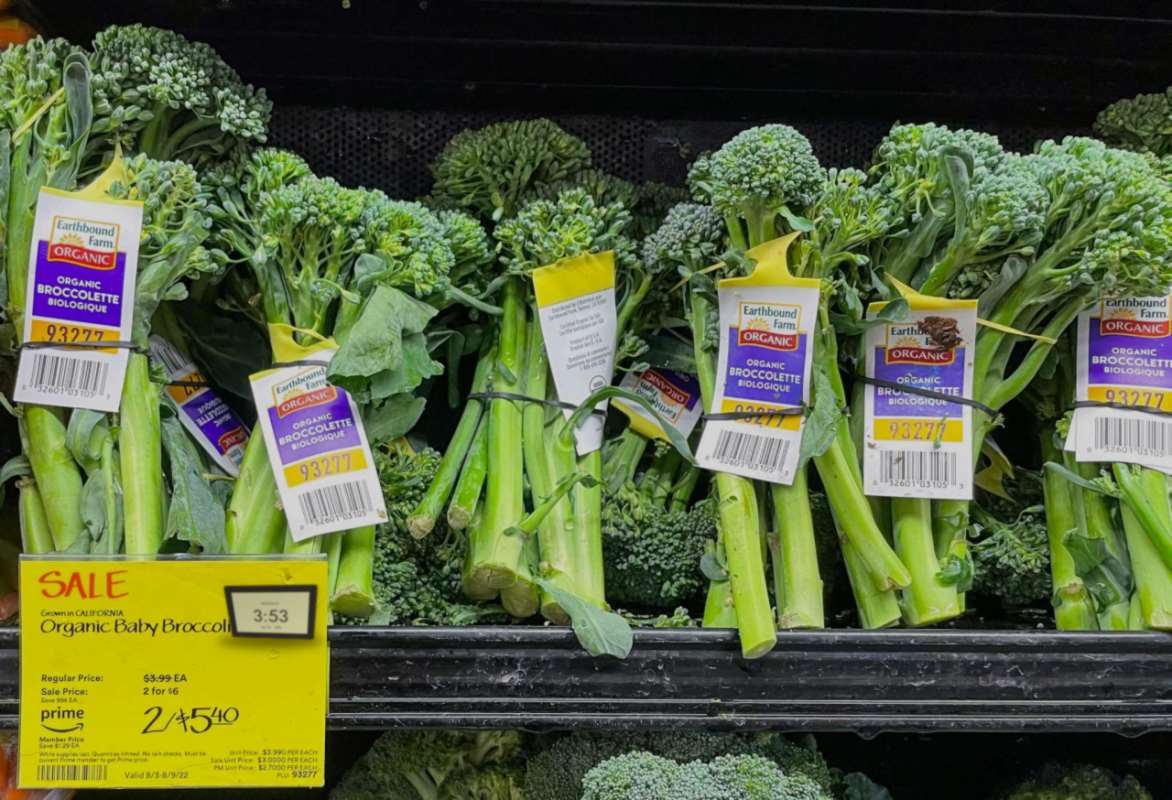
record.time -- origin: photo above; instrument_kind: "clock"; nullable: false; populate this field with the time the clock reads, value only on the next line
3:53
